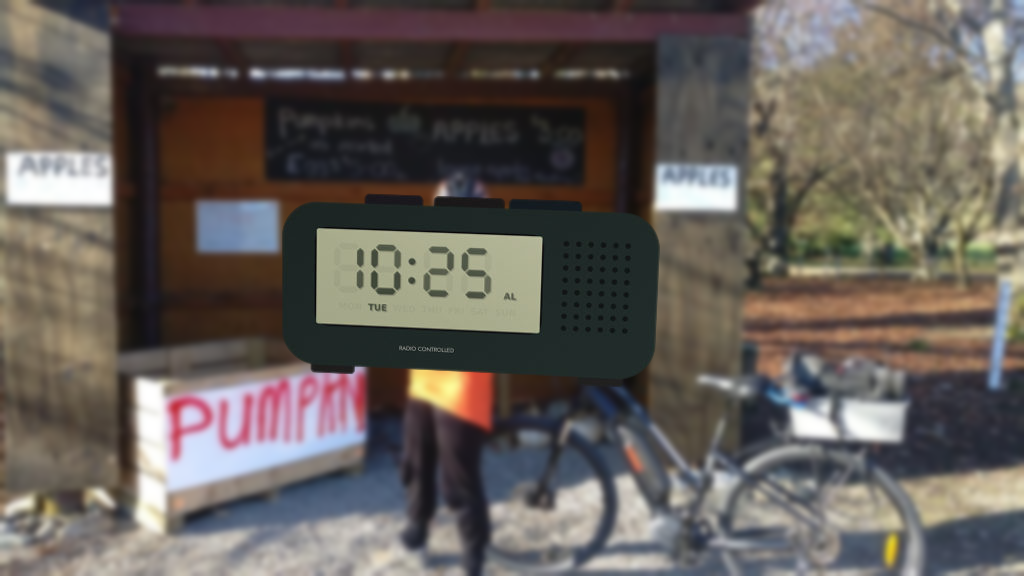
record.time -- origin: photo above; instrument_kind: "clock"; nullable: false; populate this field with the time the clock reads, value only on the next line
10:25
